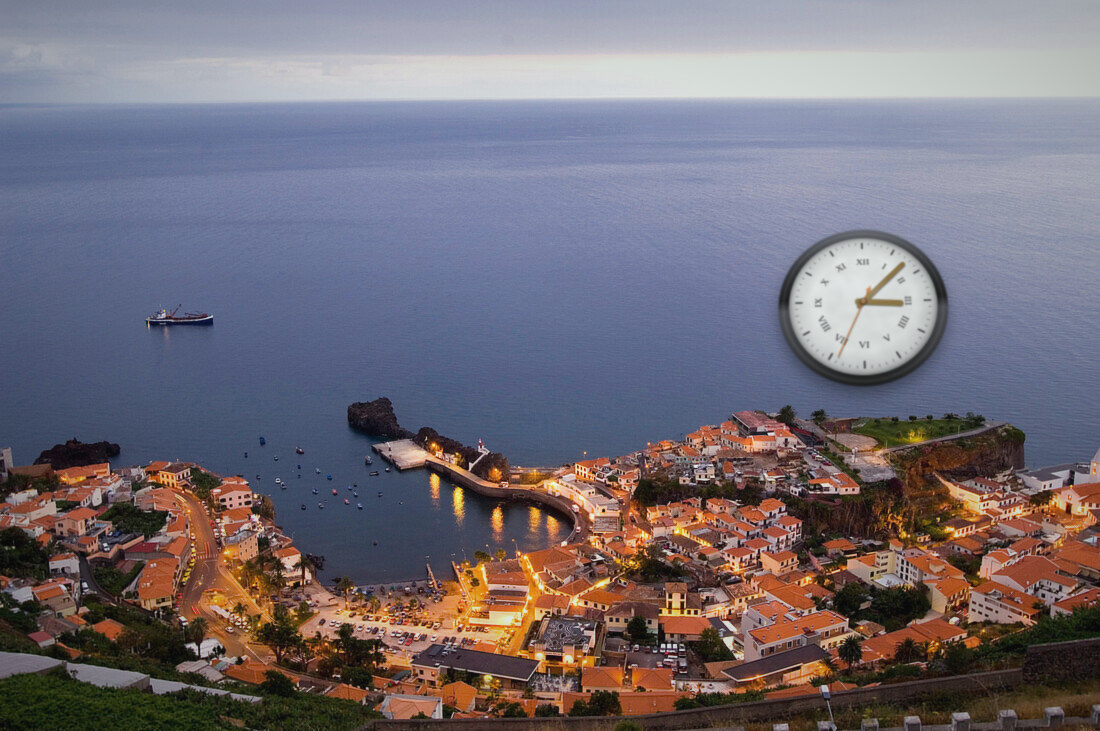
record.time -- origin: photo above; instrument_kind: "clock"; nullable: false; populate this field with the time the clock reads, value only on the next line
3:07:34
